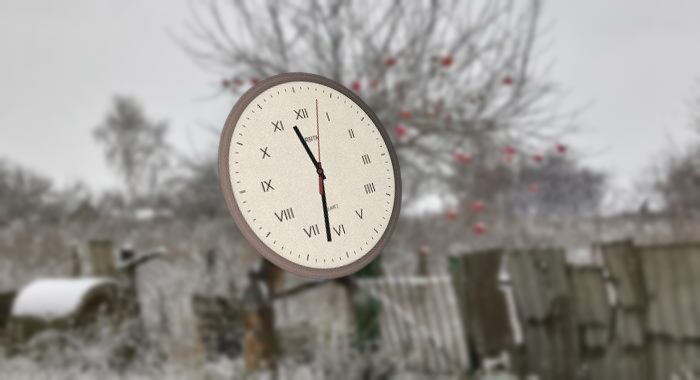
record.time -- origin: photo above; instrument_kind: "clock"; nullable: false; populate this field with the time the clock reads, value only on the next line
11:32:03
